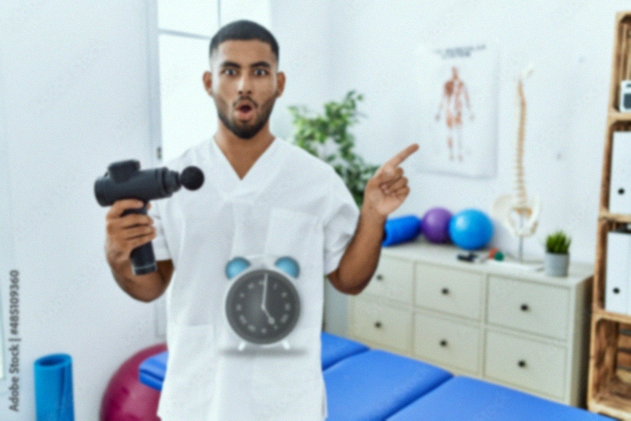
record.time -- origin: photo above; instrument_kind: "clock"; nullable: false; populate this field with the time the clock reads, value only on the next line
5:01
